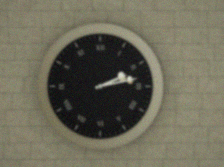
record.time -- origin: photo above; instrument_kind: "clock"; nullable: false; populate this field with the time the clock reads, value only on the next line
2:13
